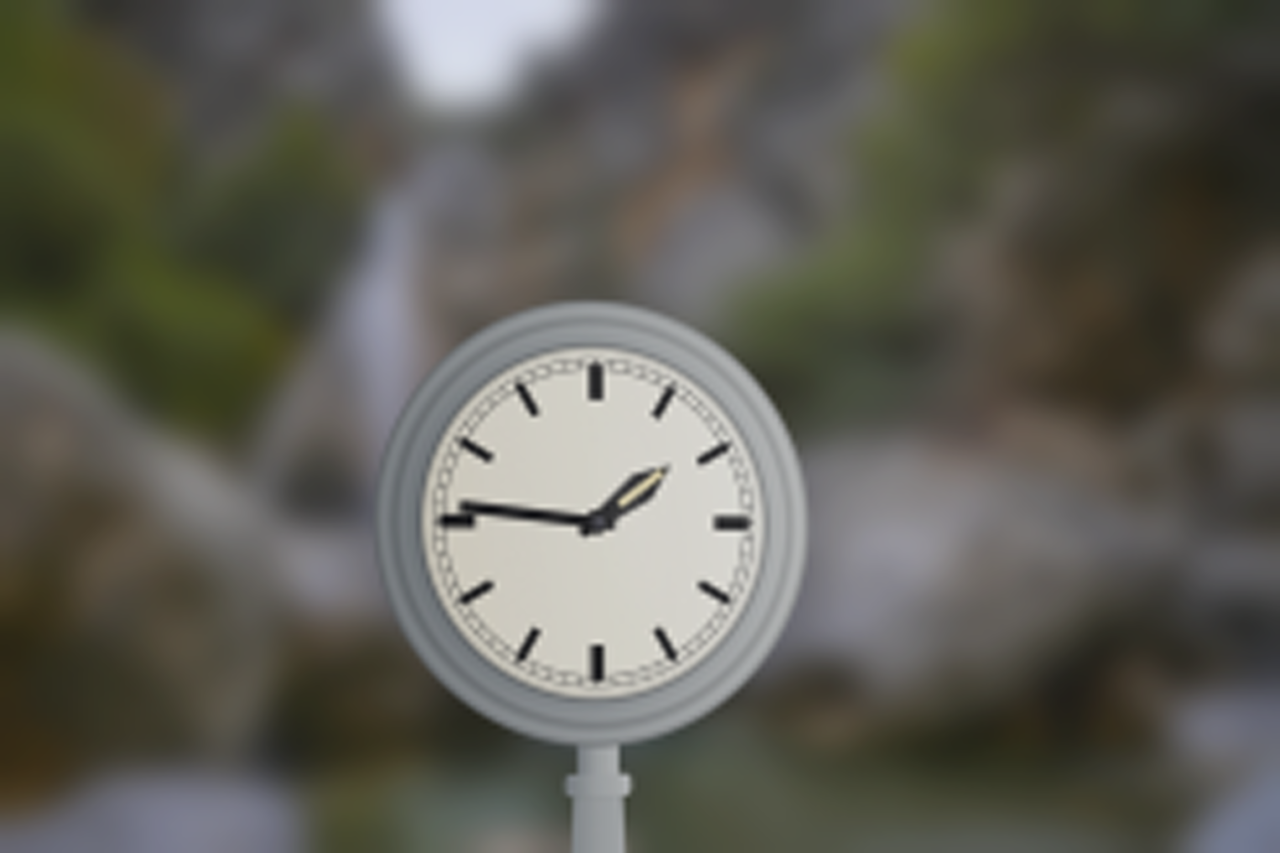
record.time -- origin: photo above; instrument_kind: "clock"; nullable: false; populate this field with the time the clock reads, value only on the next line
1:46
